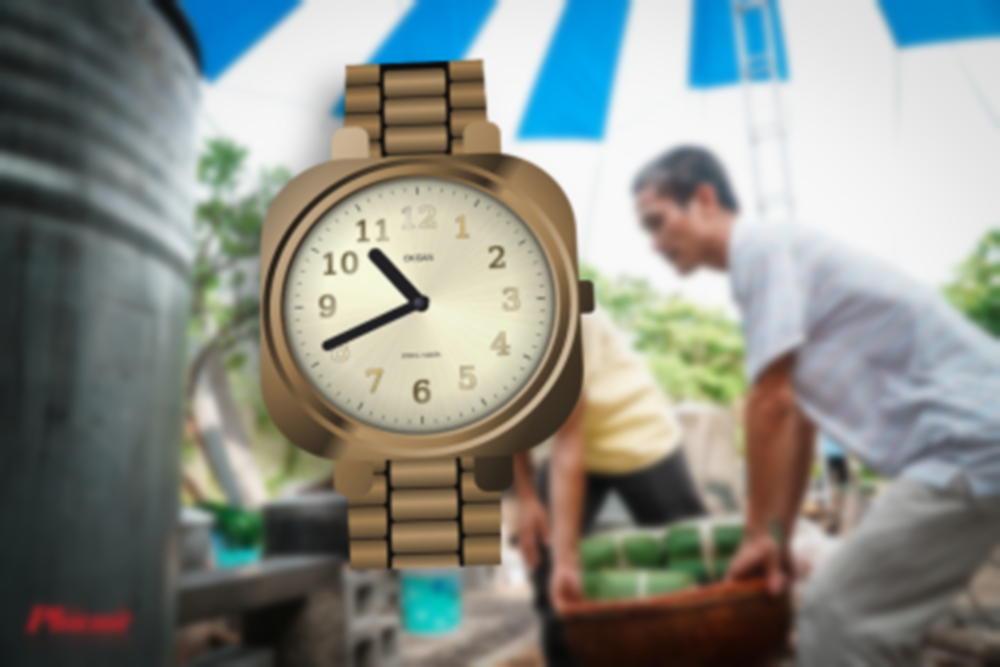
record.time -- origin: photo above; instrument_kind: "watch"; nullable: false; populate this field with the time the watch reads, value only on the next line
10:41
